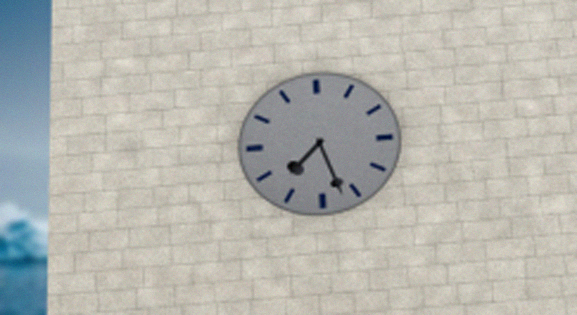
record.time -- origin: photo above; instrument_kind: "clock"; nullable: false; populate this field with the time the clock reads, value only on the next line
7:27
